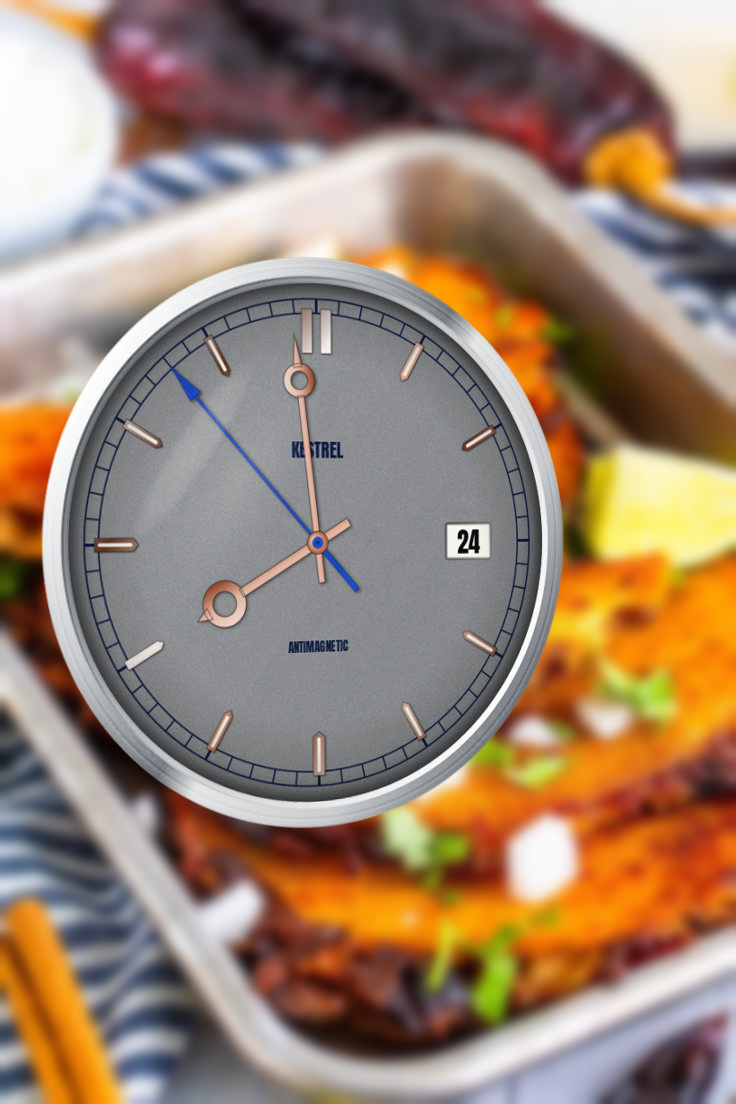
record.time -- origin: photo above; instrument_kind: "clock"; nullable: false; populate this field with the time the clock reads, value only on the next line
7:58:53
